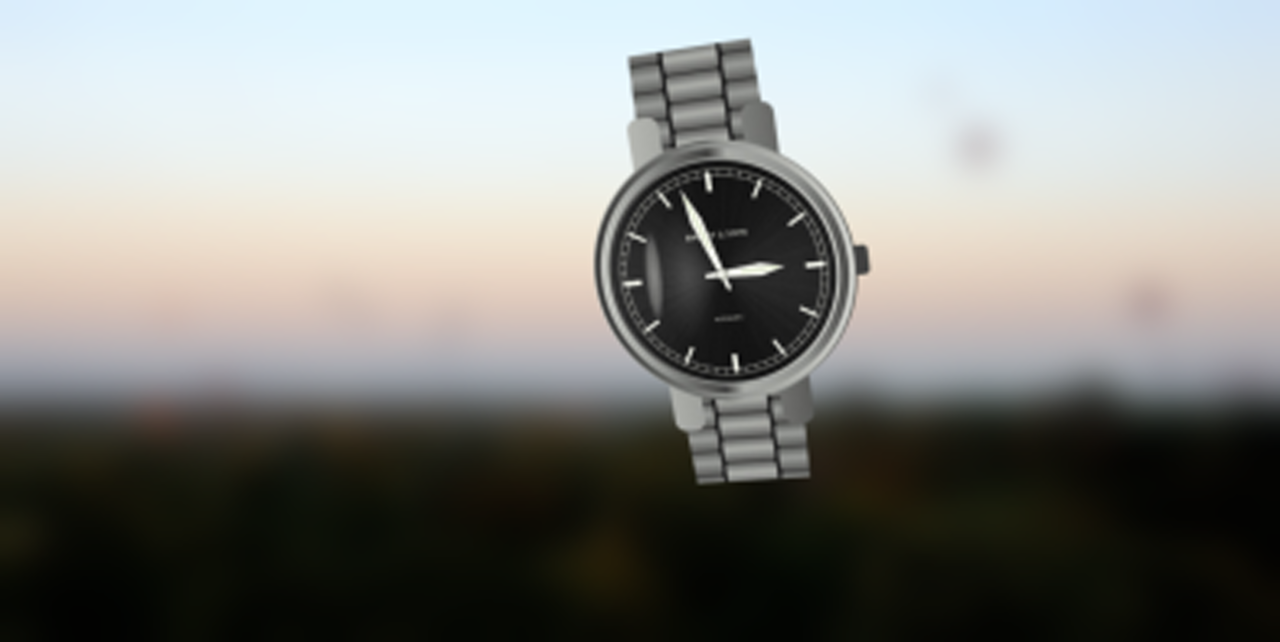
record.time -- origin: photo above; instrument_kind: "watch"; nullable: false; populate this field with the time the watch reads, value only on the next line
2:57
